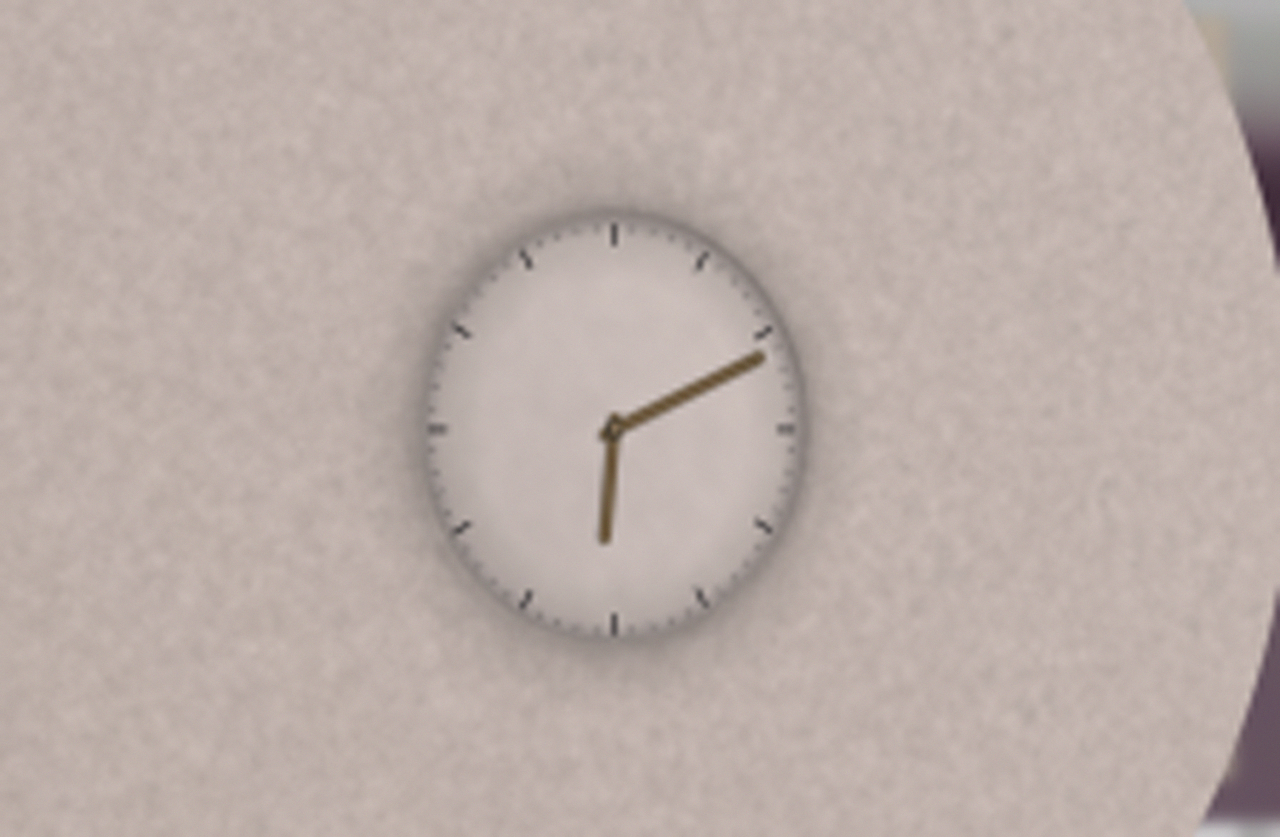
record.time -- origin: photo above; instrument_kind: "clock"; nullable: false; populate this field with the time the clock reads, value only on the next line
6:11
